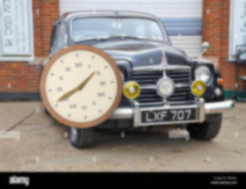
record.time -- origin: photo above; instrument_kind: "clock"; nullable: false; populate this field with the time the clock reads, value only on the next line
1:41
